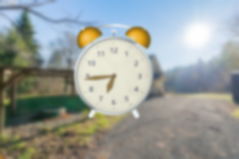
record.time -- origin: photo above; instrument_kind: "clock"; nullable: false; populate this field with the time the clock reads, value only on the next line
6:44
